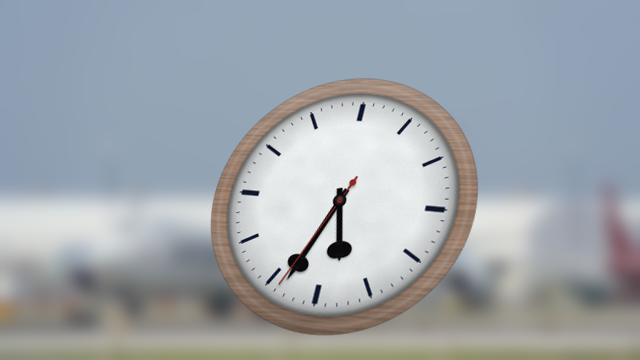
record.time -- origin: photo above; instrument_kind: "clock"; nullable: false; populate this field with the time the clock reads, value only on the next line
5:33:34
